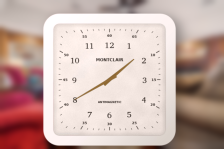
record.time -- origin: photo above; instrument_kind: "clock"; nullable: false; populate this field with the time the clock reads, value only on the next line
1:40
